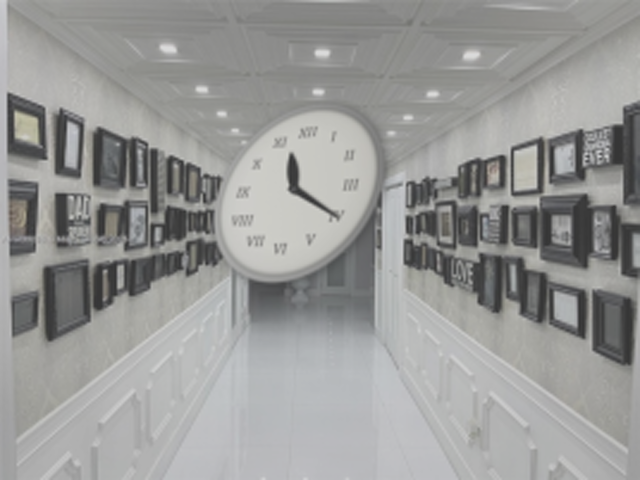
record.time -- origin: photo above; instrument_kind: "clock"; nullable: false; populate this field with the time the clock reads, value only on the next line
11:20
